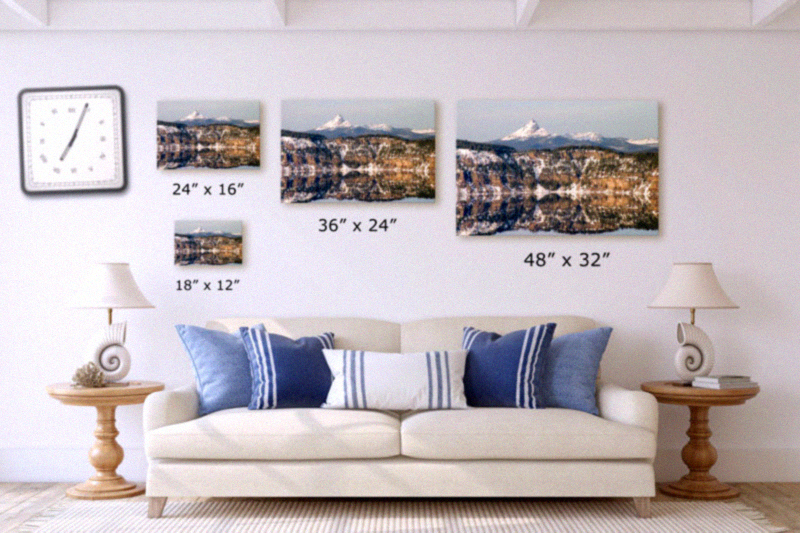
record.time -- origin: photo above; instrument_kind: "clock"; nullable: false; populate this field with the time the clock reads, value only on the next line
7:04
